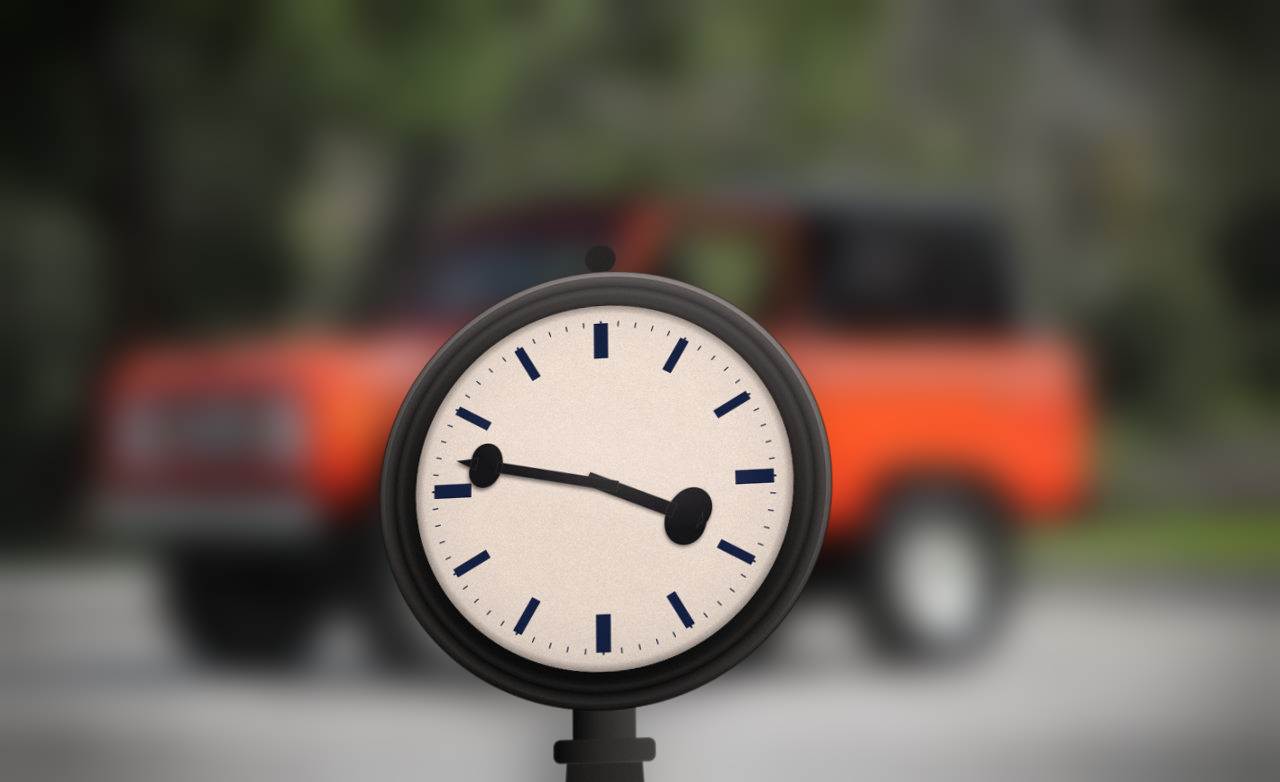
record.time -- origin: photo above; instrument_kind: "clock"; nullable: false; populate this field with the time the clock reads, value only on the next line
3:47
